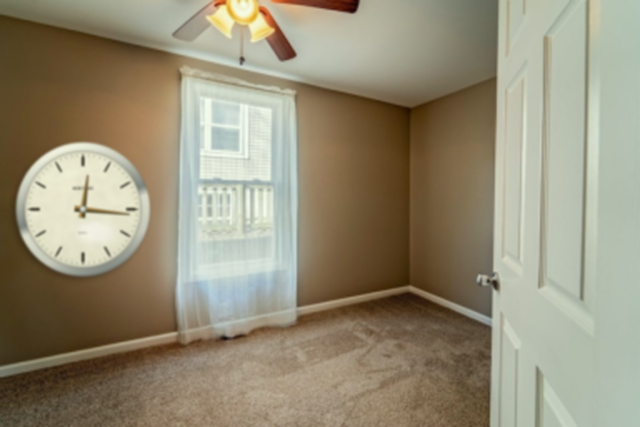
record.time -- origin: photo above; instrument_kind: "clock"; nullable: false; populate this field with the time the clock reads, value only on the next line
12:16
